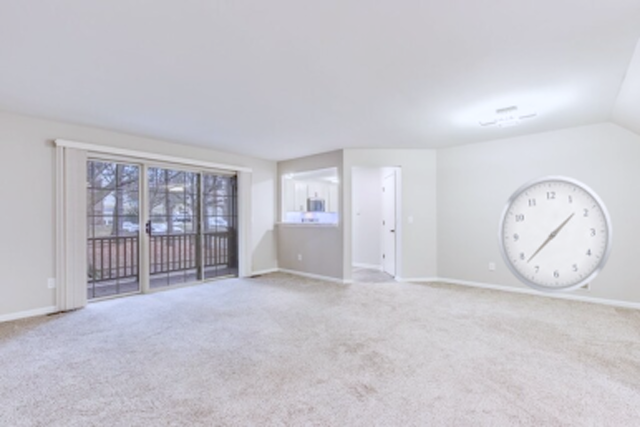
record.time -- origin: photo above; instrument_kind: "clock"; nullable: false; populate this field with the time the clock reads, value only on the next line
1:38
